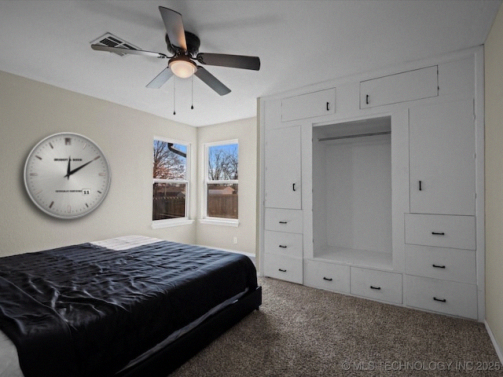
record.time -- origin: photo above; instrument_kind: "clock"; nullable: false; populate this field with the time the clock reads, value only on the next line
12:10
